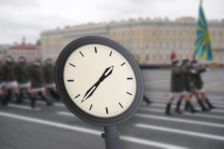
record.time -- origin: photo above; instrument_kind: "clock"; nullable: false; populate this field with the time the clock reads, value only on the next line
1:38
